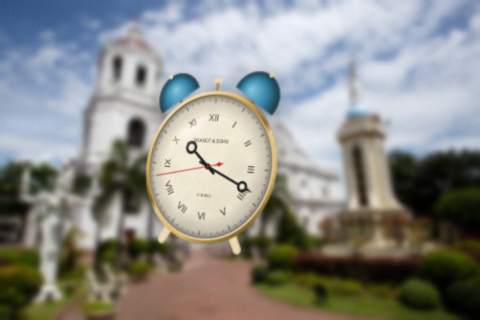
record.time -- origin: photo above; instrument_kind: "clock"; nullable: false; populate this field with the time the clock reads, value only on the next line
10:18:43
